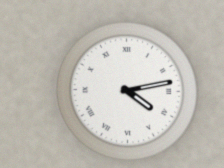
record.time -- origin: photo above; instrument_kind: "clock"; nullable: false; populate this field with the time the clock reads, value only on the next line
4:13
